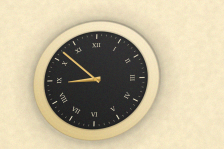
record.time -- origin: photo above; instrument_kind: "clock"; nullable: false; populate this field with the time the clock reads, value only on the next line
8:52
